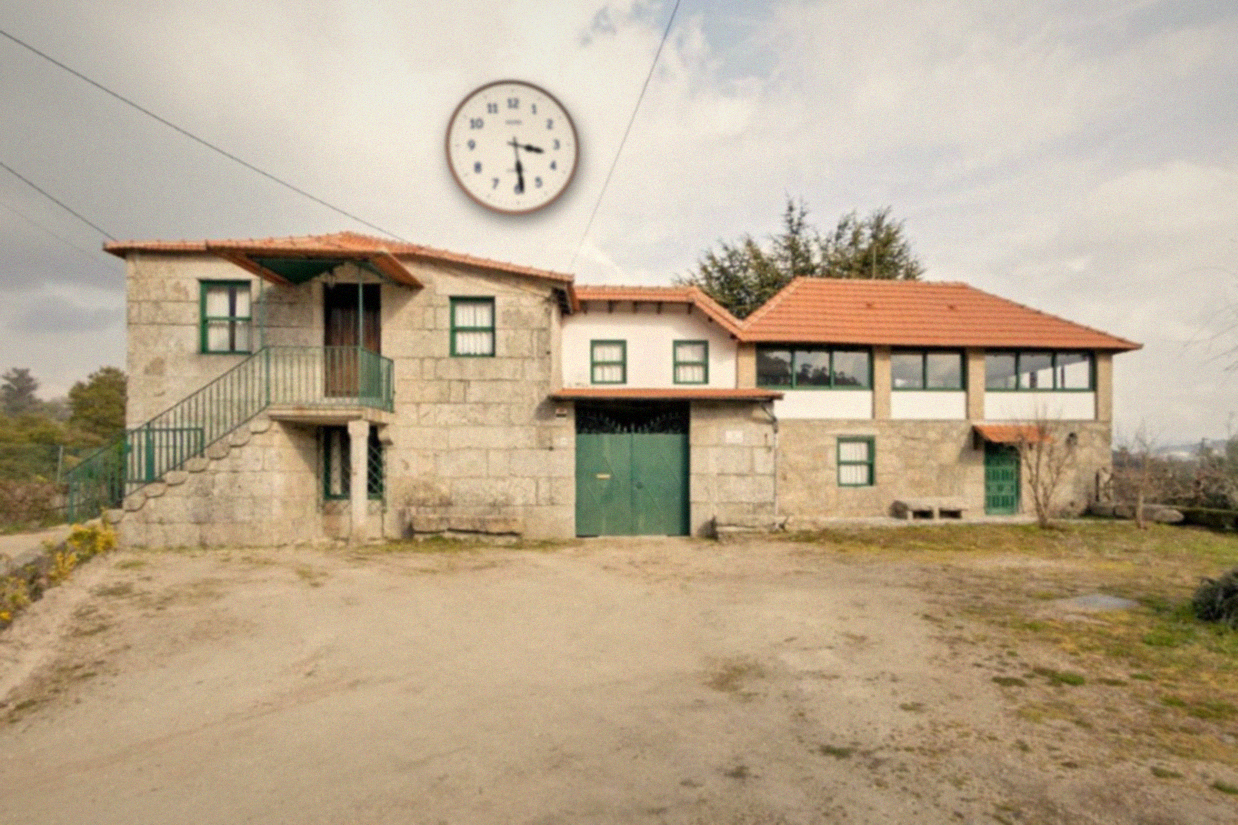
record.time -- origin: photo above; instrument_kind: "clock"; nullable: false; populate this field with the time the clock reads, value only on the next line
3:29
